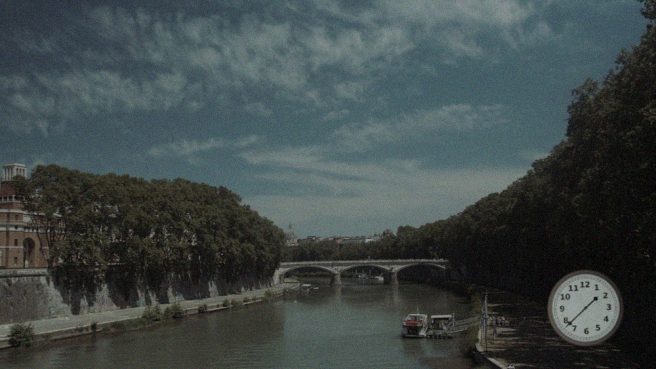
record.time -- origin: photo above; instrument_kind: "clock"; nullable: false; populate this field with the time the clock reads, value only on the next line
1:38
